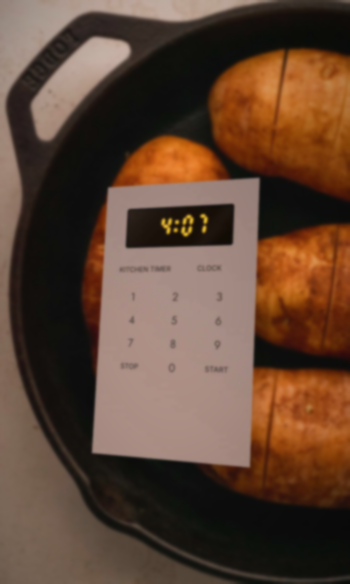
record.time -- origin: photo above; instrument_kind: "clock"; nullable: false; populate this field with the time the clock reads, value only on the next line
4:07
